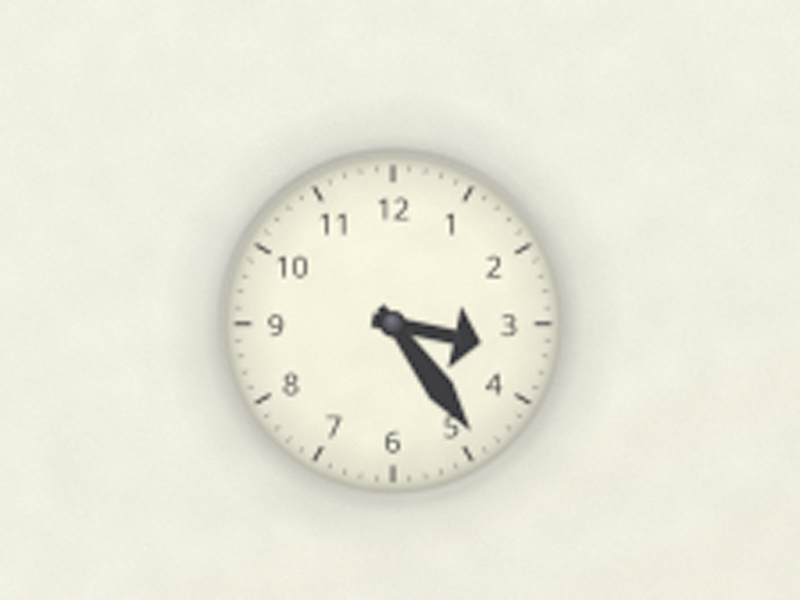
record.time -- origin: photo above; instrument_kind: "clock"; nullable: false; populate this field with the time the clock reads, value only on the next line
3:24
